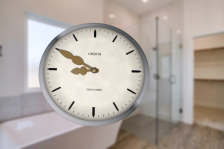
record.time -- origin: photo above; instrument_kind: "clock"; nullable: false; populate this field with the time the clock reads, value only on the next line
8:50
